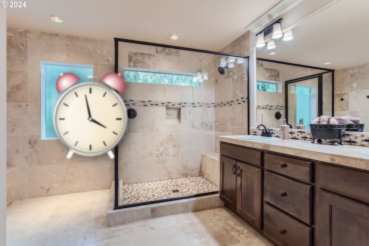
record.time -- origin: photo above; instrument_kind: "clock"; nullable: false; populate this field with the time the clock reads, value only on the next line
3:58
